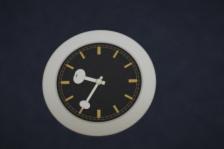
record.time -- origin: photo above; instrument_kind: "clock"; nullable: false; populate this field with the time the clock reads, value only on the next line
9:35
